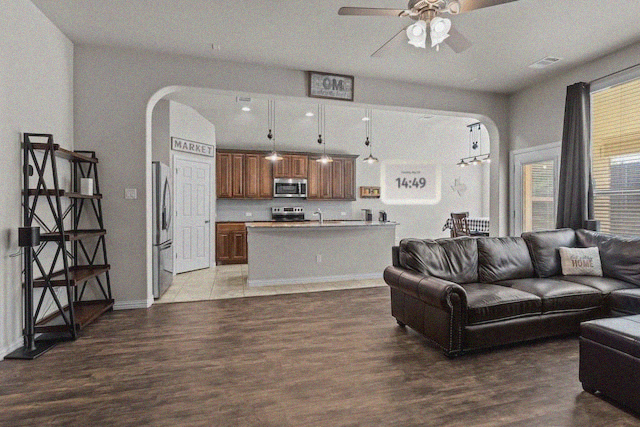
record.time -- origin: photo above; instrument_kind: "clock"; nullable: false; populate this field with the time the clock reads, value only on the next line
14:49
